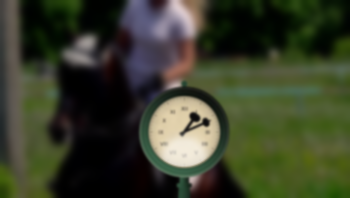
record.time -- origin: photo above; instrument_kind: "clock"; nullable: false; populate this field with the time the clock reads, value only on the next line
1:11
